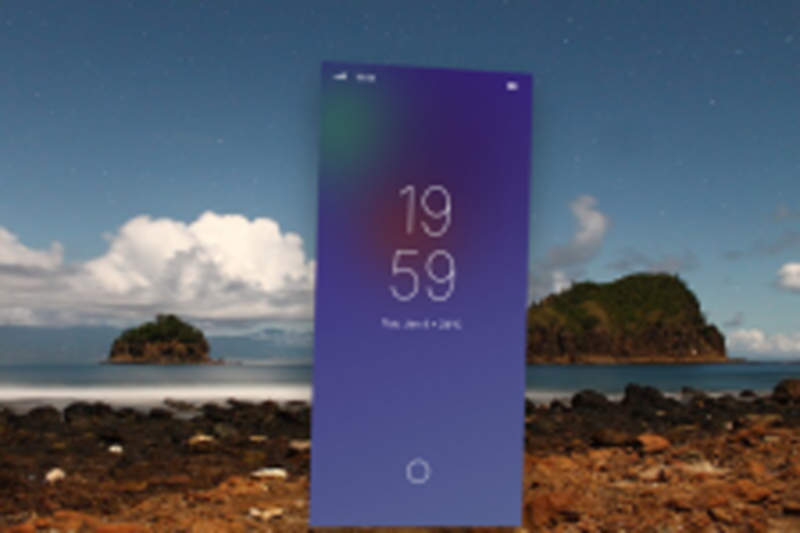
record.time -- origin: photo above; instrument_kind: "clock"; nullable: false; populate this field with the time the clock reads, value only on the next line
19:59
